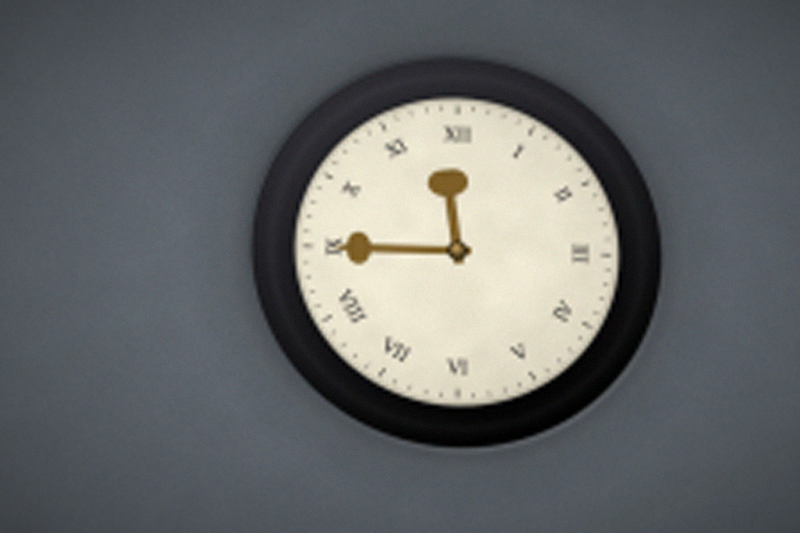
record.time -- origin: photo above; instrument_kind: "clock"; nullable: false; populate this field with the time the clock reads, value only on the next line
11:45
